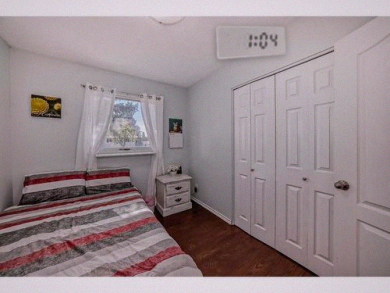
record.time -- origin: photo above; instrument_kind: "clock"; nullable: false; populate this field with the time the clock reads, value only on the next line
1:04
